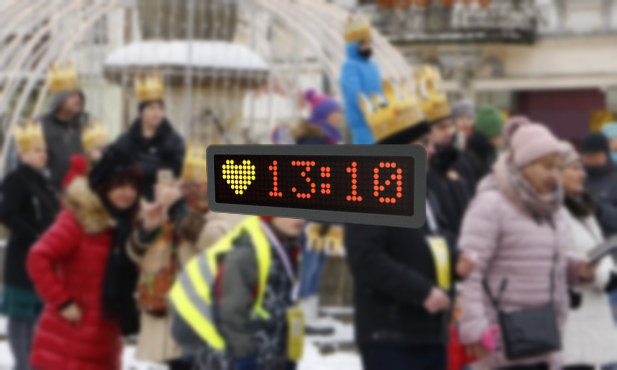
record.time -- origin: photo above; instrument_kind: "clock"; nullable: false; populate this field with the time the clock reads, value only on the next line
13:10
